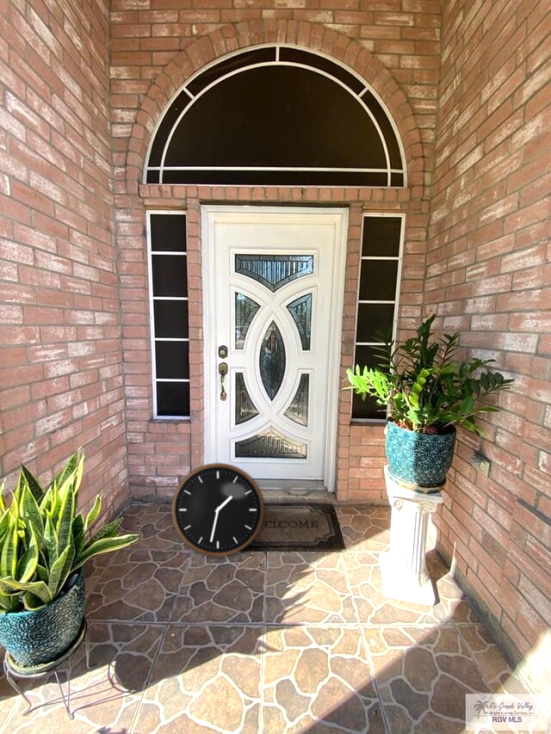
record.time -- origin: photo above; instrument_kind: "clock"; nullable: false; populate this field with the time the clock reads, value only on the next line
1:32
